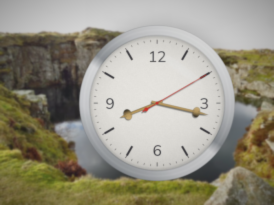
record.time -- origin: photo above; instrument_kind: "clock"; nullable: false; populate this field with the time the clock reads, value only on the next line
8:17:10
